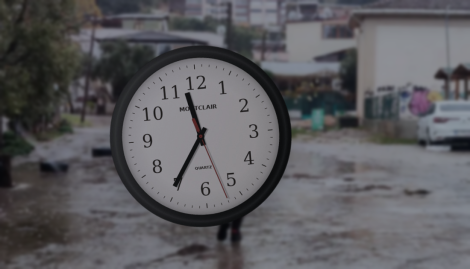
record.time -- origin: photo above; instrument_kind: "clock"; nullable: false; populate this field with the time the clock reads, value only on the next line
11:35:27
